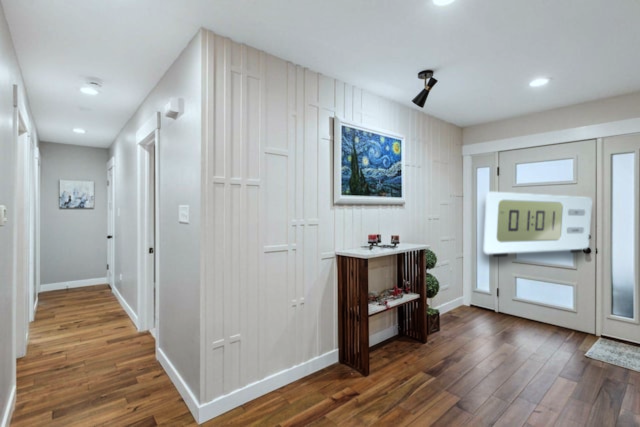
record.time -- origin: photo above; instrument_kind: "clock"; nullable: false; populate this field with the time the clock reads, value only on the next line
1:01
